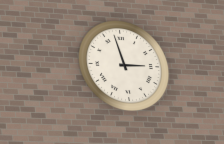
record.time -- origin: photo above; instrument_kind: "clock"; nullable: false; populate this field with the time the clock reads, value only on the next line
2:58
